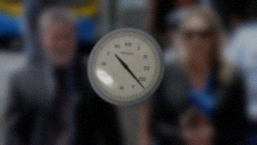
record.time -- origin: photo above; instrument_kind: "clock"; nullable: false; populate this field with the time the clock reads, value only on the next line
10:22
